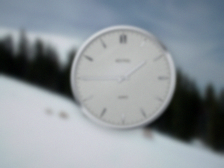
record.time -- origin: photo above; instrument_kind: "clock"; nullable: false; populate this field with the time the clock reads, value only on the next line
1:45
